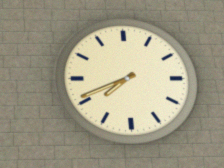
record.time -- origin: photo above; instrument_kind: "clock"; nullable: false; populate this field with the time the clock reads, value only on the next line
7:41
